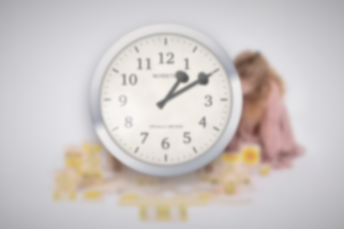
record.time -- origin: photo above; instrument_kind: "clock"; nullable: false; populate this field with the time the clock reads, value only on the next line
1:10
